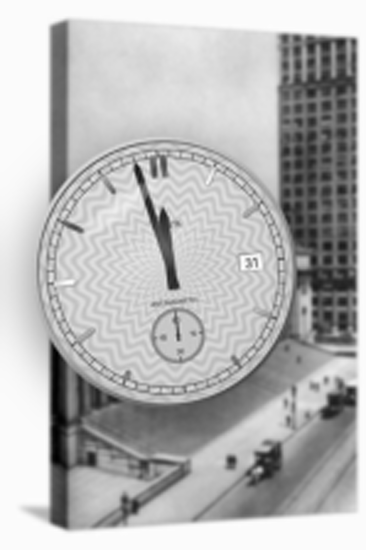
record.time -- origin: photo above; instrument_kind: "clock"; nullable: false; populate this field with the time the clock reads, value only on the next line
11:58
